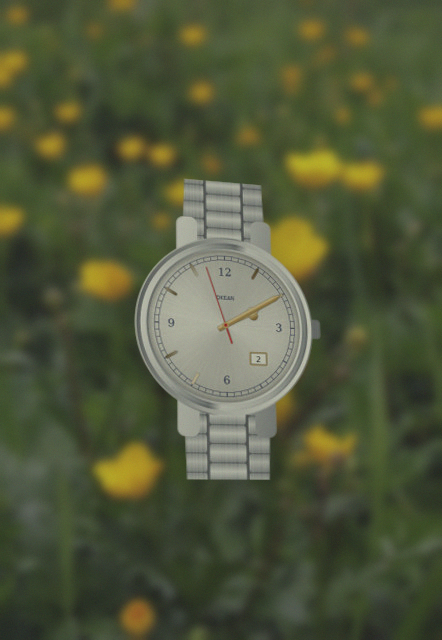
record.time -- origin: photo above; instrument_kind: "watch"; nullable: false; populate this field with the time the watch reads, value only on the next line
2:09:57
